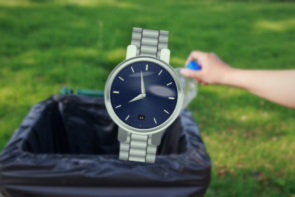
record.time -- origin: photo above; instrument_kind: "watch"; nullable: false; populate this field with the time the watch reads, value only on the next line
7:58
